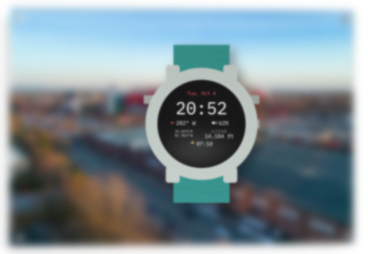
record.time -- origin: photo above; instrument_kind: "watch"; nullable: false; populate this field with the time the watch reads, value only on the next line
20:52
